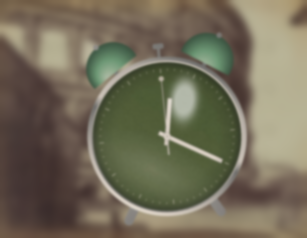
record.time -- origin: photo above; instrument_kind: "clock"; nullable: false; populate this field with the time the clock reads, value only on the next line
12:20:00
